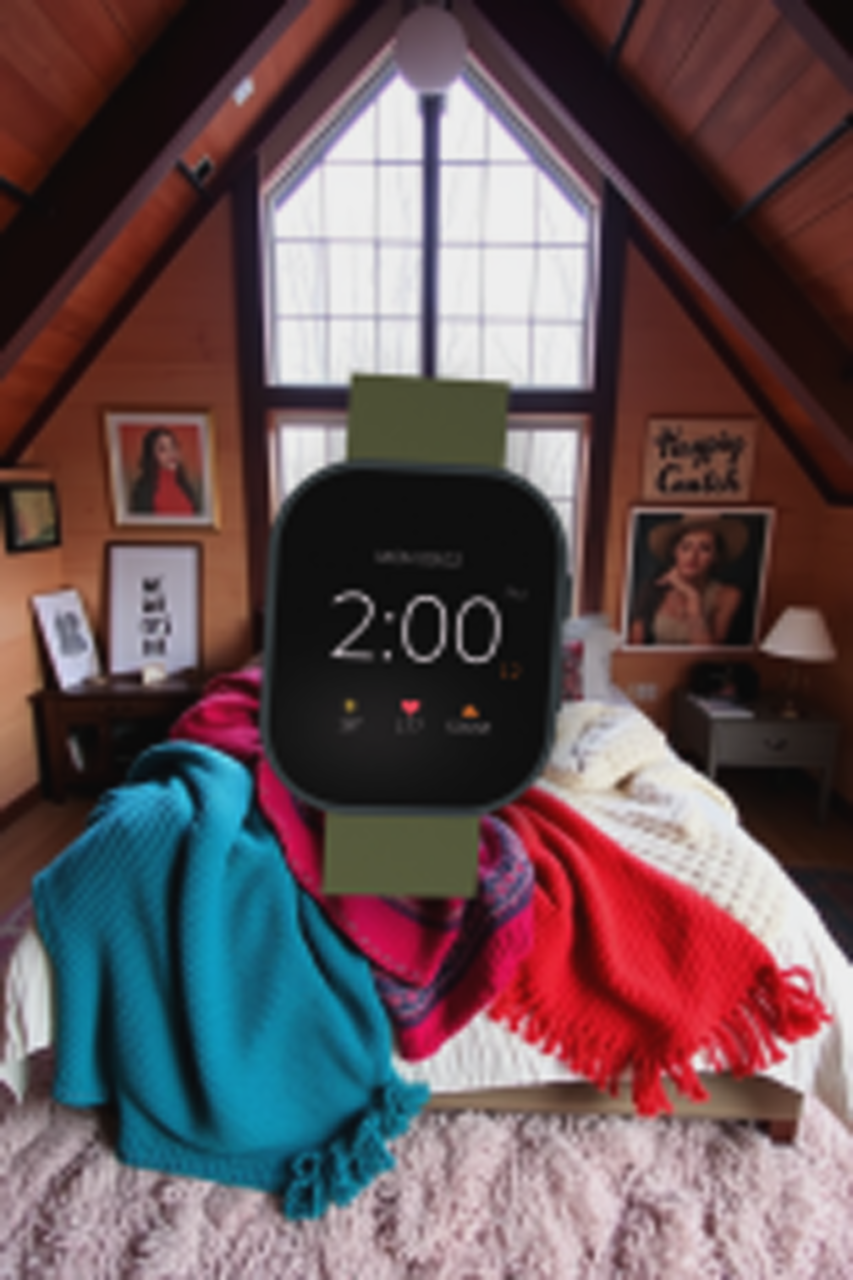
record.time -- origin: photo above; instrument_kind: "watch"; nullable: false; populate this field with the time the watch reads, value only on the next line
2:00
